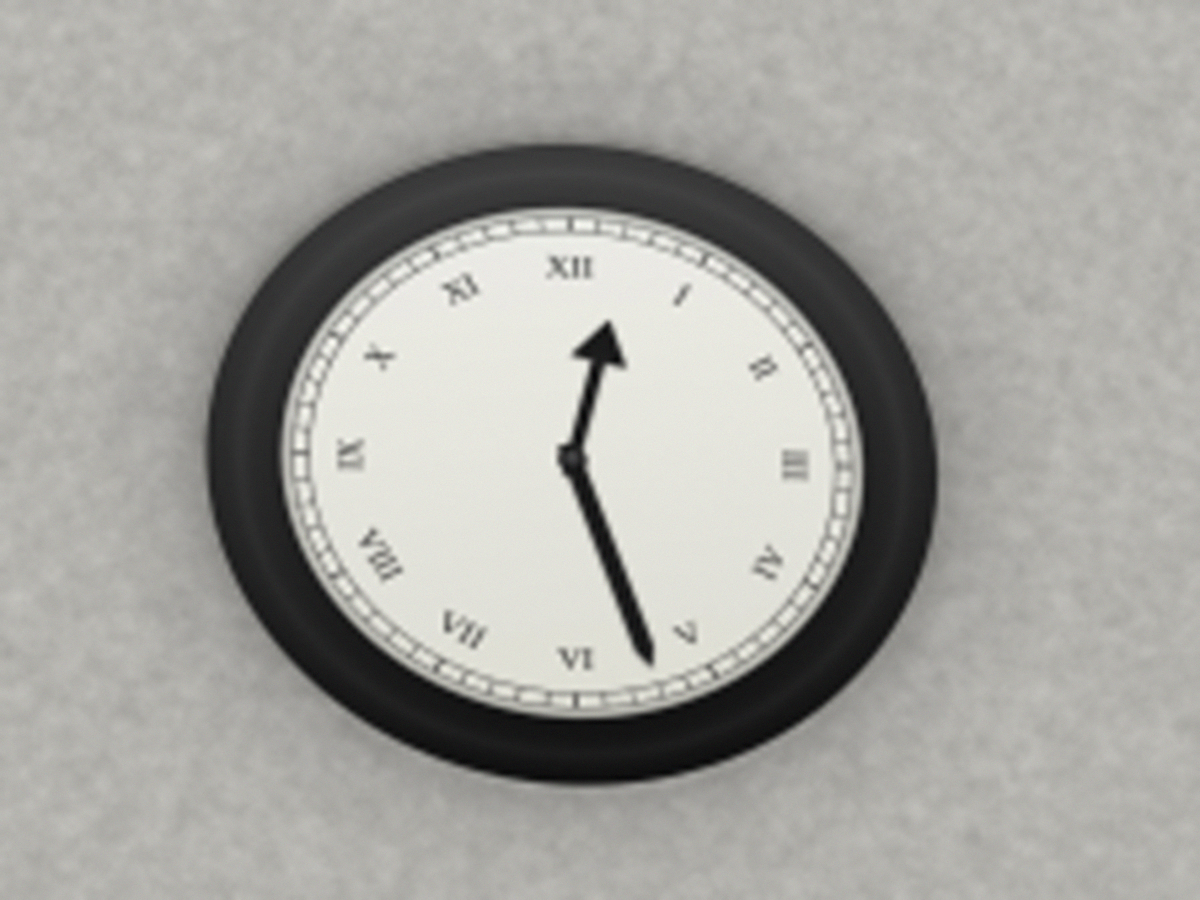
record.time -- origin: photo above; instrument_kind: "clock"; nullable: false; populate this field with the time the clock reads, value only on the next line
12:27
